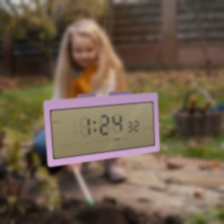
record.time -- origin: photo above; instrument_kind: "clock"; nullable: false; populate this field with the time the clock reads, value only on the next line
1:24:32
